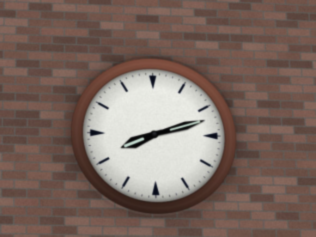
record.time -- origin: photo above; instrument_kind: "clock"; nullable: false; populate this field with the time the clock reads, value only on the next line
8:12
